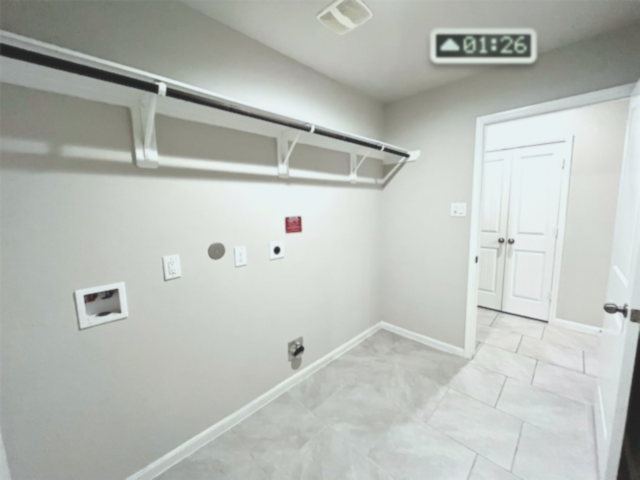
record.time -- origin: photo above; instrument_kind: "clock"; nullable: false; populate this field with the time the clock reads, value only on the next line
1:26
